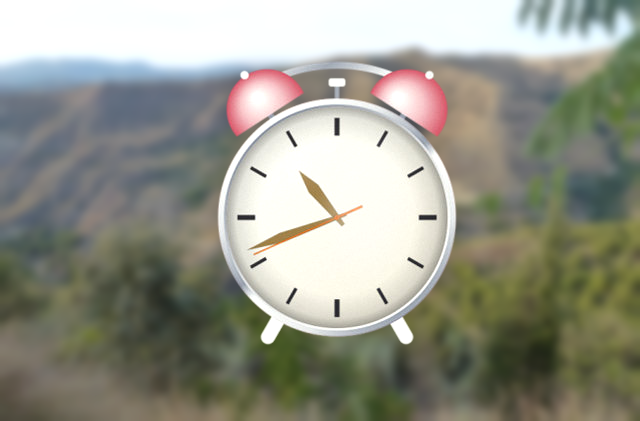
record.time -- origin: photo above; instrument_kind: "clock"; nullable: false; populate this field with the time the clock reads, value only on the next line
10:41:41
